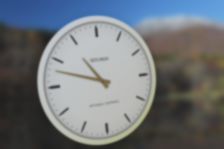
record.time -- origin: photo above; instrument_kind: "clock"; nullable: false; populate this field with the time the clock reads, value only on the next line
10:48
